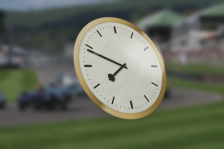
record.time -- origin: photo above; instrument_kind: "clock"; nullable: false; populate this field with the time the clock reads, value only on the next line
7:49
